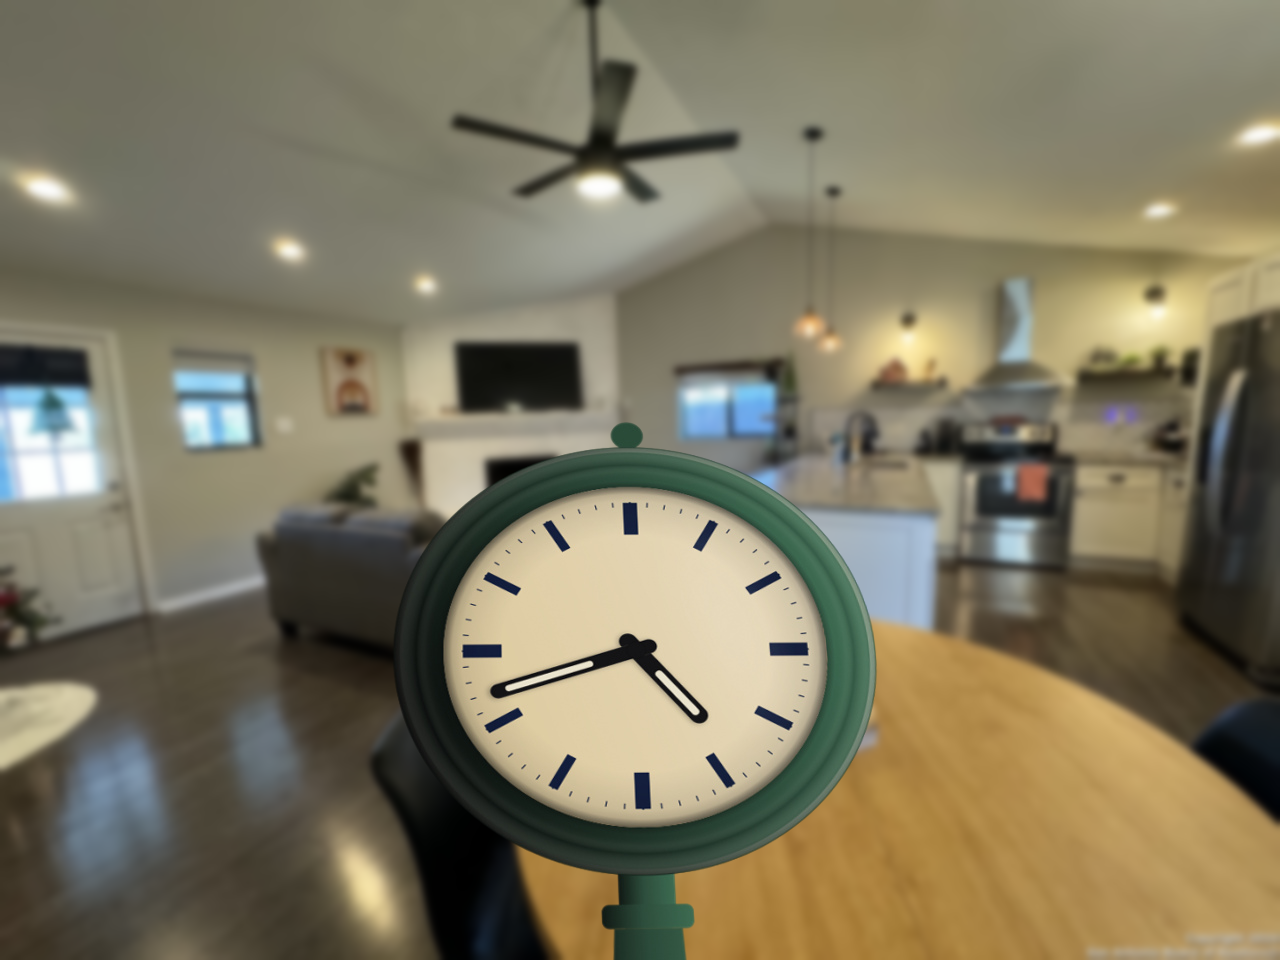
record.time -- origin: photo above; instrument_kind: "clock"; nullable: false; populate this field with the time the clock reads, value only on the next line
4:42
